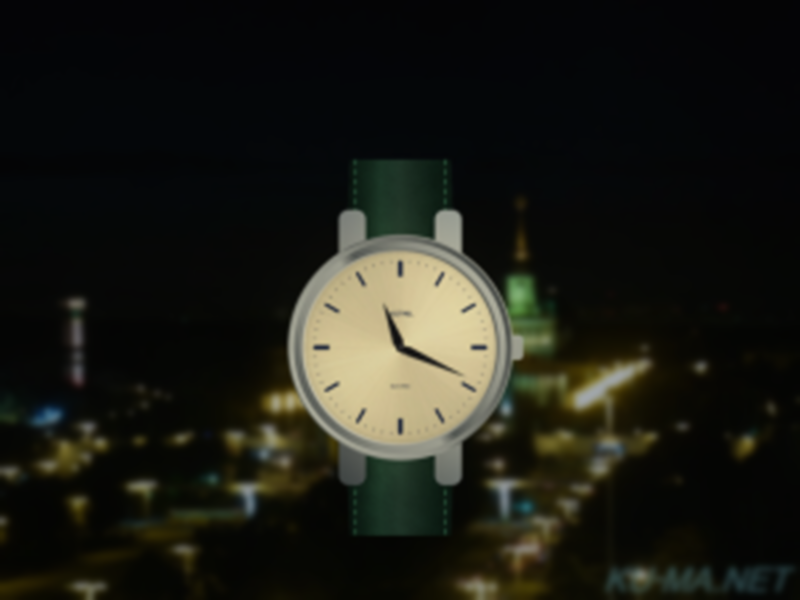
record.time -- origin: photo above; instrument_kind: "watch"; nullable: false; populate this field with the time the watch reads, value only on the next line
11:19
